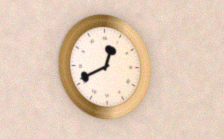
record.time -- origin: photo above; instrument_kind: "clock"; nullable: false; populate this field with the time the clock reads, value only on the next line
12:41
